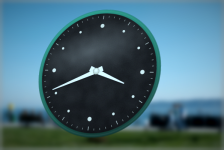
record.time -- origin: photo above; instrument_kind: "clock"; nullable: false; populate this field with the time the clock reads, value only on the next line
3:41
